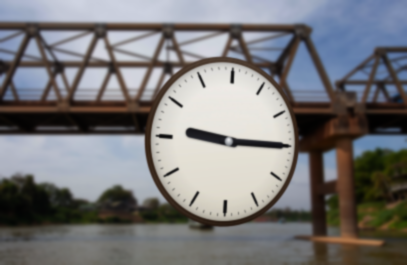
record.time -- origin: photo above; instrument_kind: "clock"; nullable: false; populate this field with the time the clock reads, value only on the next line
9:15
